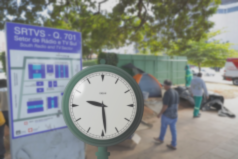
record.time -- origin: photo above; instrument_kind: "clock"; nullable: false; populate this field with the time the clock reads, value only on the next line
9:29
